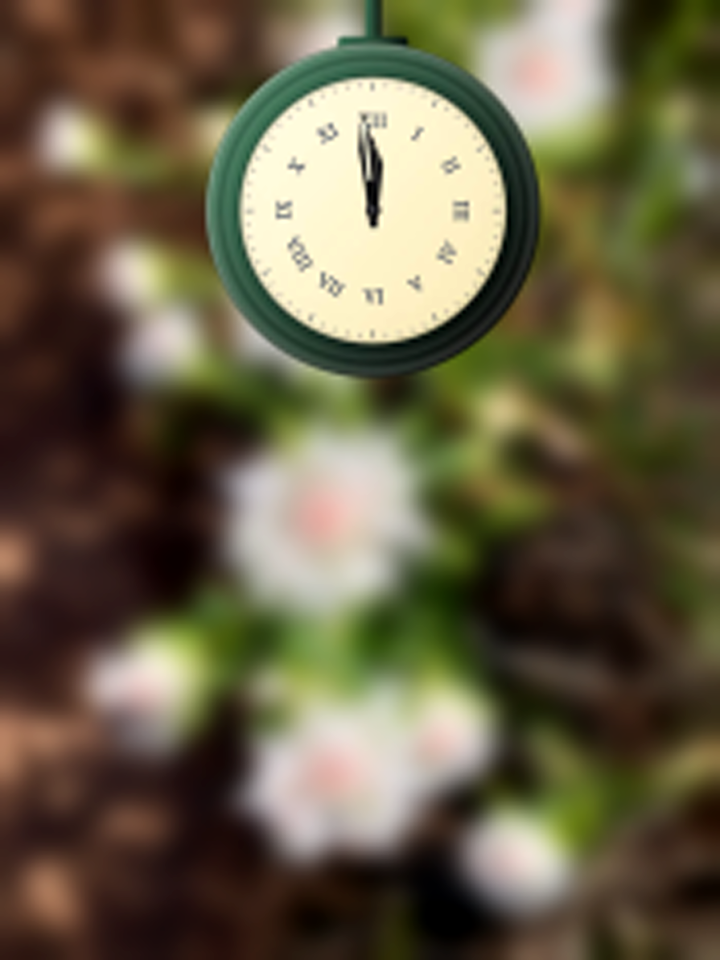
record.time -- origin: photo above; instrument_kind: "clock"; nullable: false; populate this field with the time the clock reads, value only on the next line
11:59
